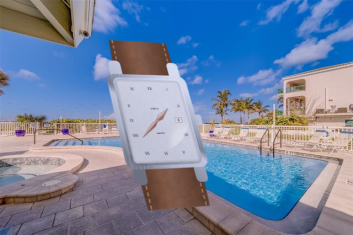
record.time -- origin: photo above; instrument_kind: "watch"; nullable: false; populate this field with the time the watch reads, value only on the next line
1:38
